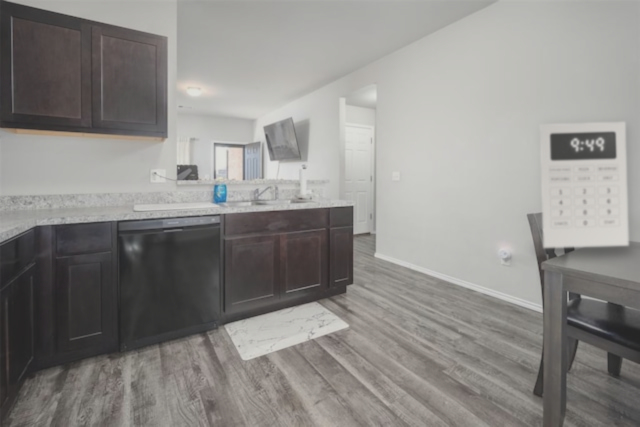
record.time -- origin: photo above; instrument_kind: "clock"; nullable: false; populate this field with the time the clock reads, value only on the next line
9:49
